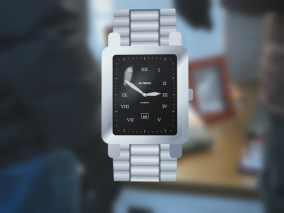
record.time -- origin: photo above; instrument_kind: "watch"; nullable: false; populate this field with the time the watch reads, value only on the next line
2:51
